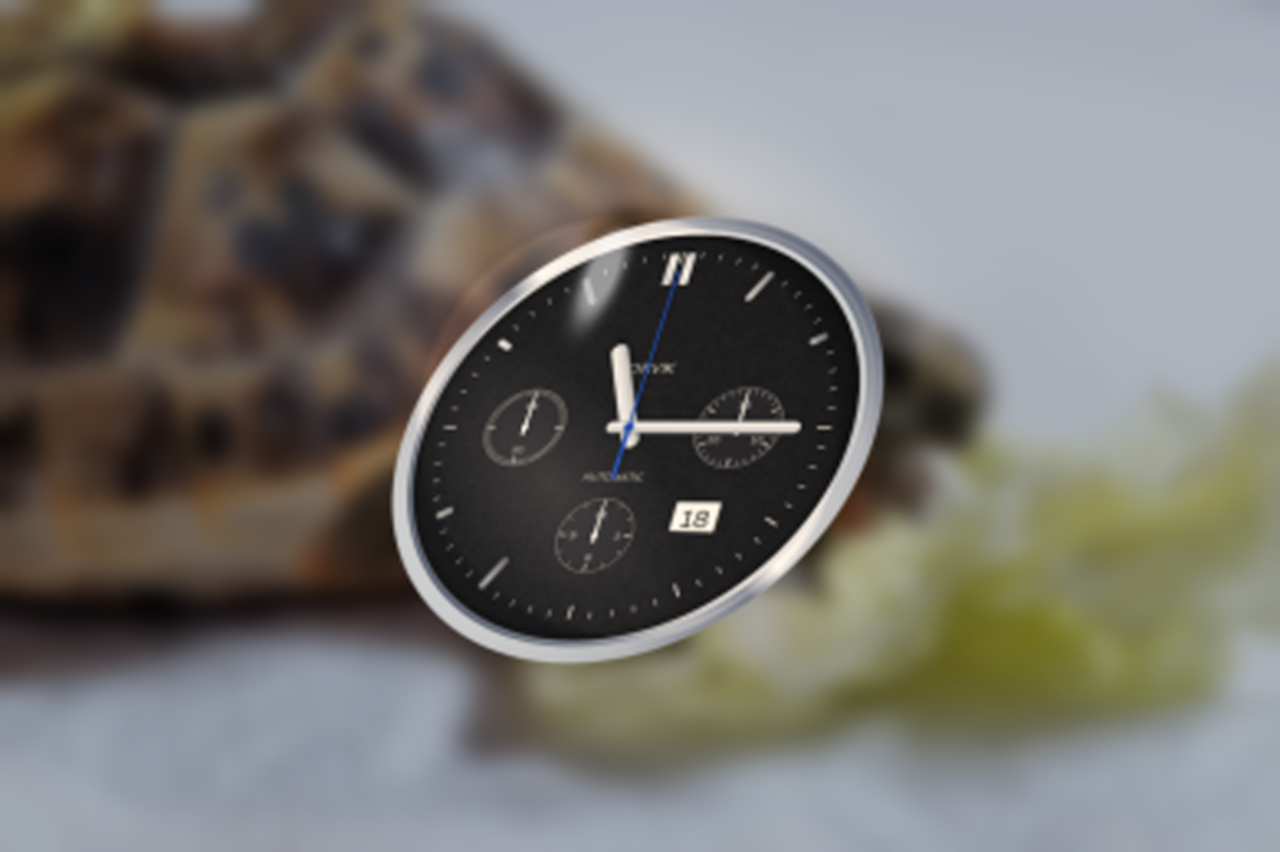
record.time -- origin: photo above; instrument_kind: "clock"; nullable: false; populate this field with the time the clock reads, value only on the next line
11:15
